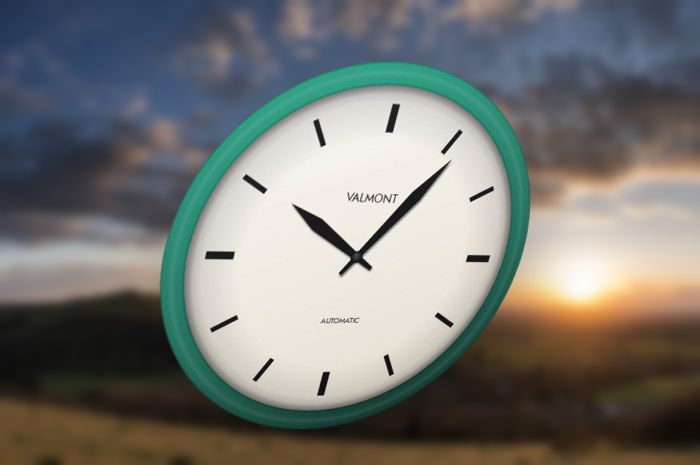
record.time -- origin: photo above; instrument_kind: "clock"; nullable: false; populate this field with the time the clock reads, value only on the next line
10:06
